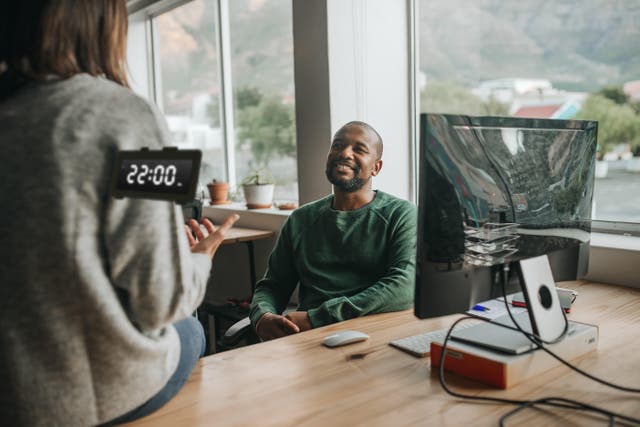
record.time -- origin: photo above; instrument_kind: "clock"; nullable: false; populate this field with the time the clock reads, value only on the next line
22:00
